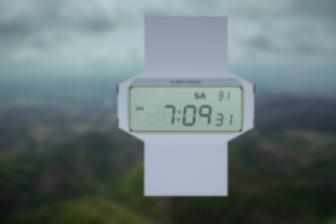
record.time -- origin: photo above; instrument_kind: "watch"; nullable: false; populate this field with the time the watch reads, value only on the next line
7:09:31
